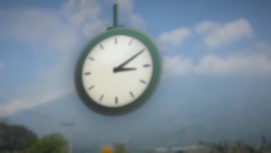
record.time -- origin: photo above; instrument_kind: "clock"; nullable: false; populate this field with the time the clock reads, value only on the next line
3:10
